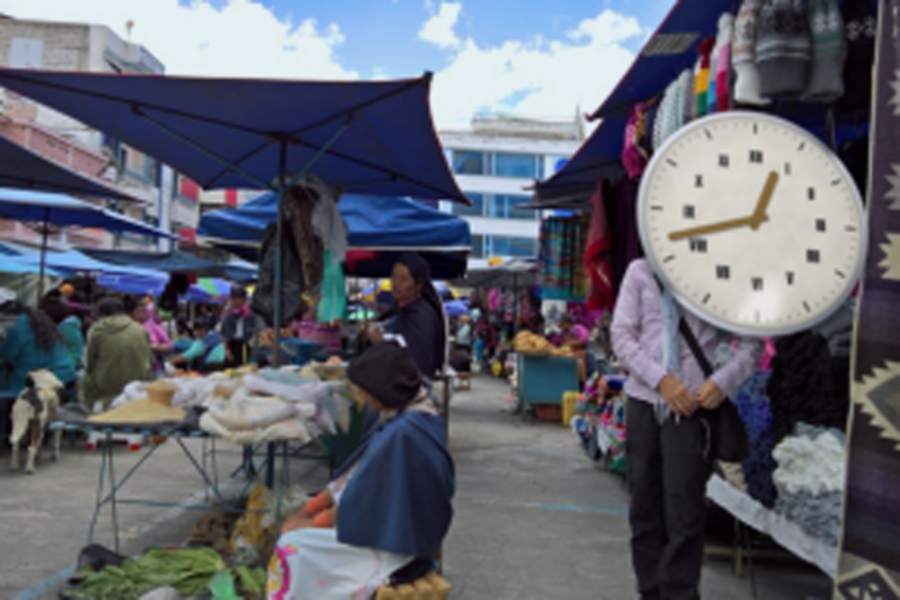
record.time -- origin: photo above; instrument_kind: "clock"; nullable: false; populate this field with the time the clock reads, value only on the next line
12:42
